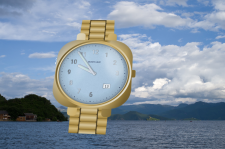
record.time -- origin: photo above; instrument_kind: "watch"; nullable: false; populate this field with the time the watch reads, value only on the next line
9:54
